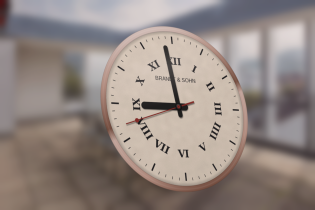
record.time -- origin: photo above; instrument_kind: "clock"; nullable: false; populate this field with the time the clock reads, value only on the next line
8:58:42
